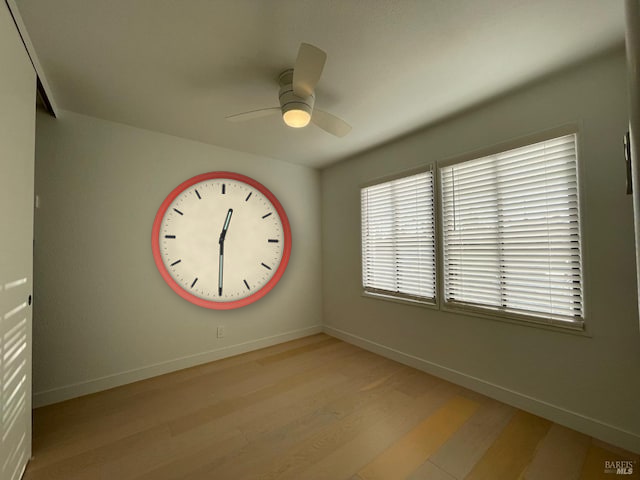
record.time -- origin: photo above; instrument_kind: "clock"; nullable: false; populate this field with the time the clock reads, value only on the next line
12:30
